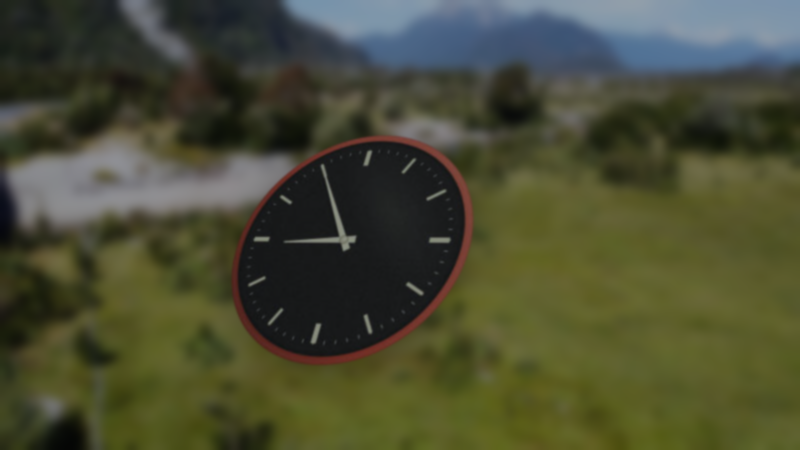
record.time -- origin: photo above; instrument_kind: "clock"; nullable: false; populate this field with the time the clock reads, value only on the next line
8:55
